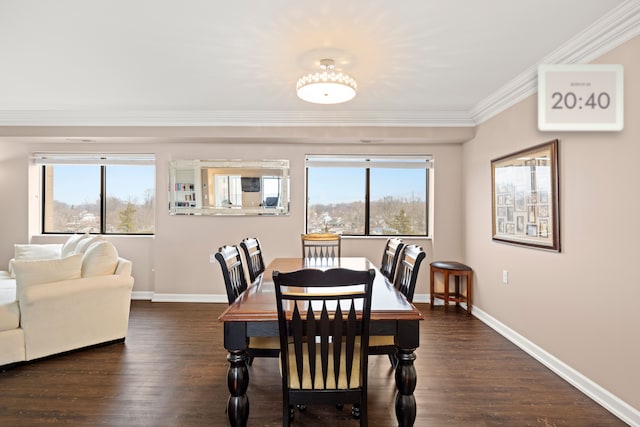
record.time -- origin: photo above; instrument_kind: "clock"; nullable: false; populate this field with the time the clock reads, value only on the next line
20:40
